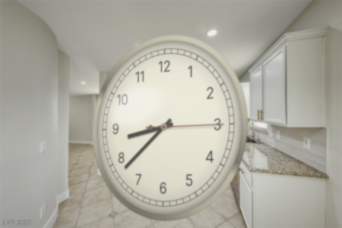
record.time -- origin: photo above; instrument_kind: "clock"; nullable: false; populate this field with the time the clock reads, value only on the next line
8:38:15
